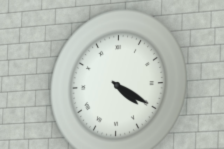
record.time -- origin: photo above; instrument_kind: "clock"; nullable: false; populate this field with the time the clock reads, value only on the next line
4:20
